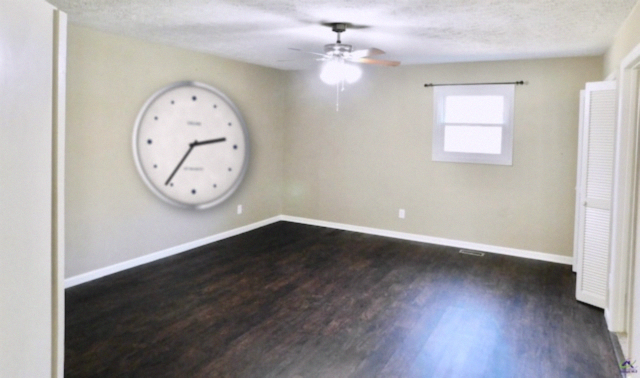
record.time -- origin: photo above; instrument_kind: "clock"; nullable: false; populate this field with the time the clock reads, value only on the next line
2:36
